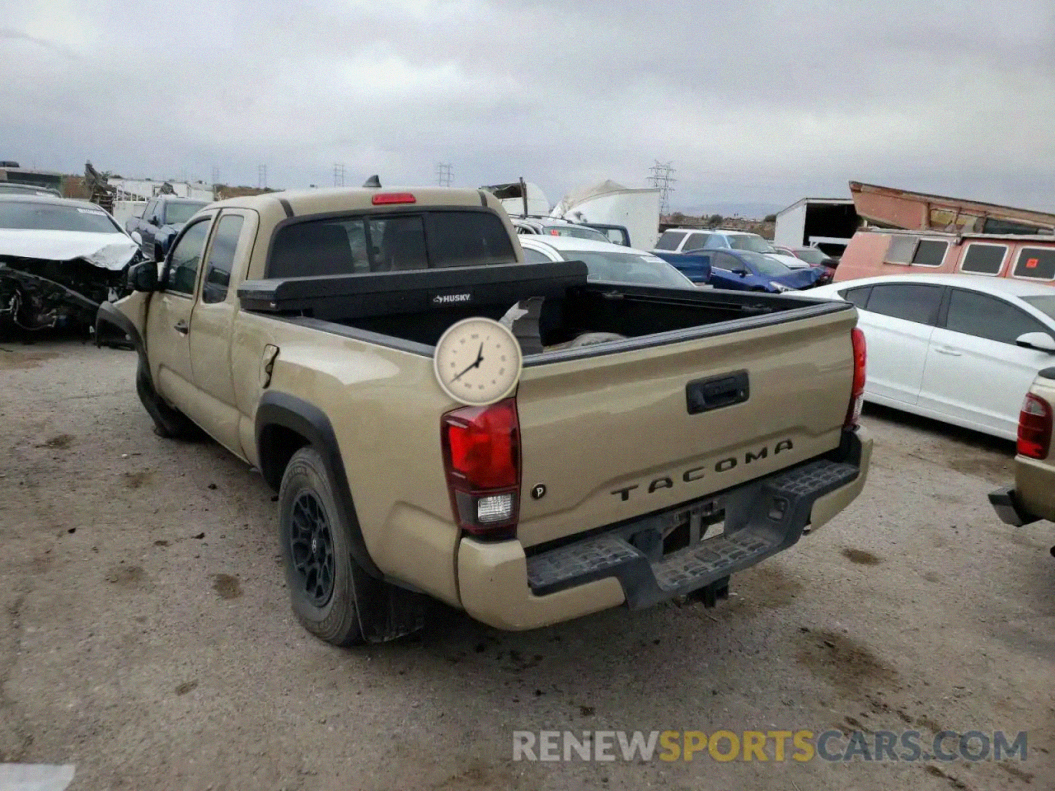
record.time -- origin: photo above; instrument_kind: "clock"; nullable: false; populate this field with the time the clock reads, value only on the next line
12:40
